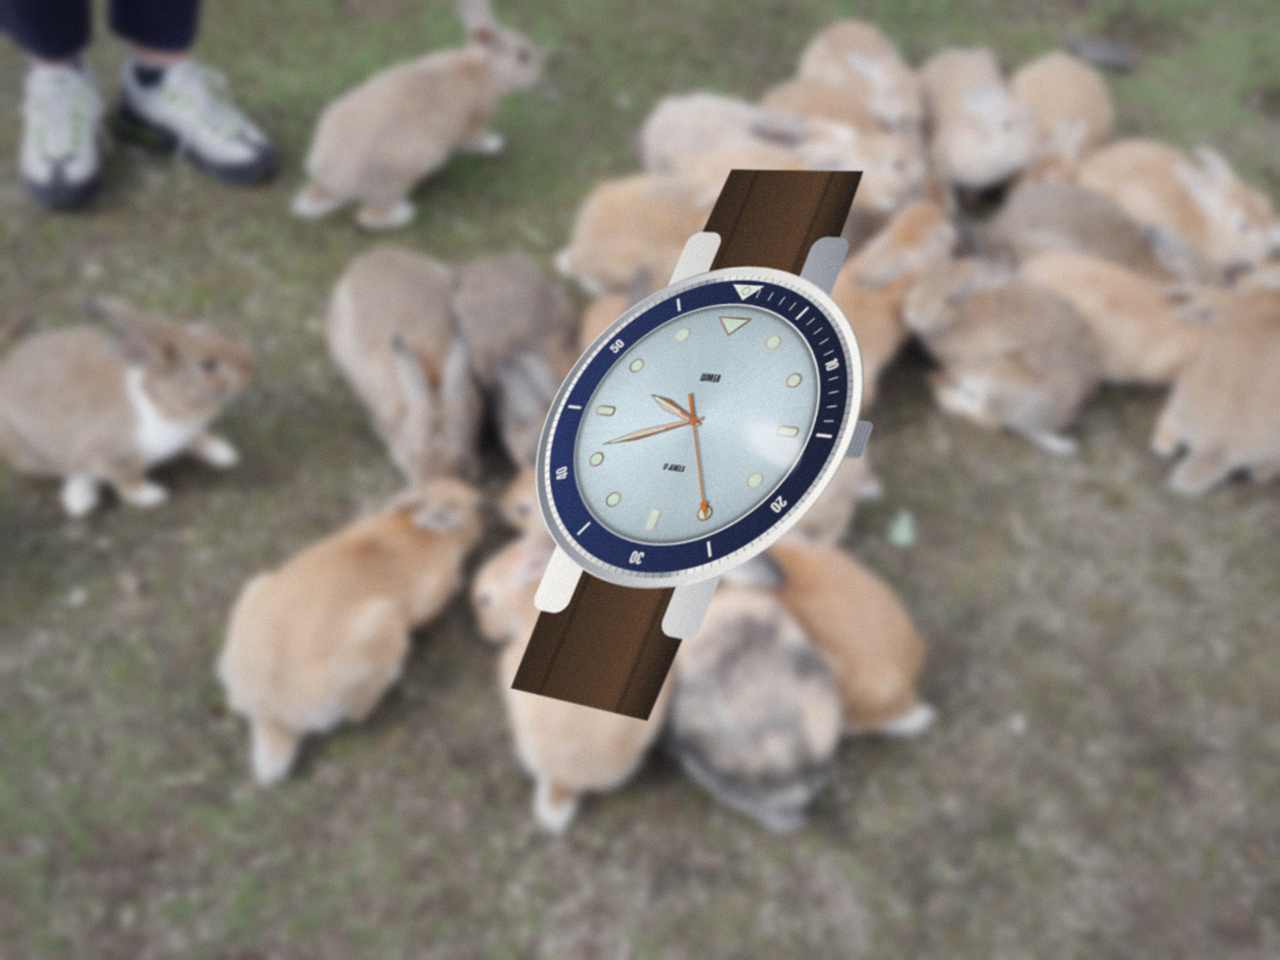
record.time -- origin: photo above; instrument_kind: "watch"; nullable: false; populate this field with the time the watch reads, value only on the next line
9:41:25
